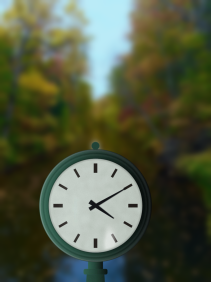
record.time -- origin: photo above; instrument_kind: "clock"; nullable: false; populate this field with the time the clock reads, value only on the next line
4:10
